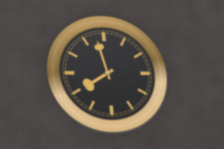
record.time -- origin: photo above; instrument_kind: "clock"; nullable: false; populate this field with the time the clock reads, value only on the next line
7:58
